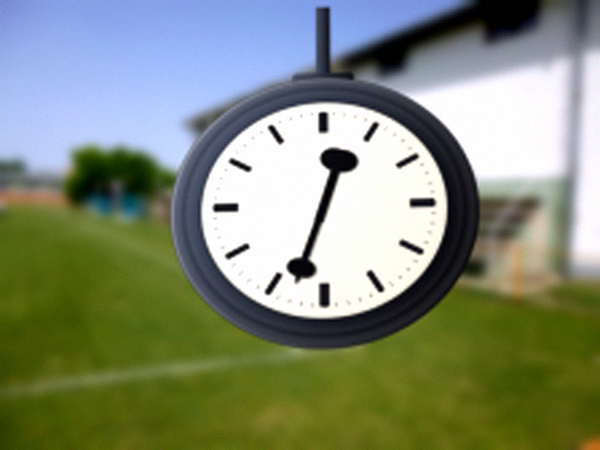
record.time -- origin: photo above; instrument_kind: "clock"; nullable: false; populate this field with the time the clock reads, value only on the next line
12:33
